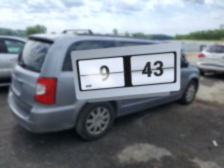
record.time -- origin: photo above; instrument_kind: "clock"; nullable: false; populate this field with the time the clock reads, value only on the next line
9:43
